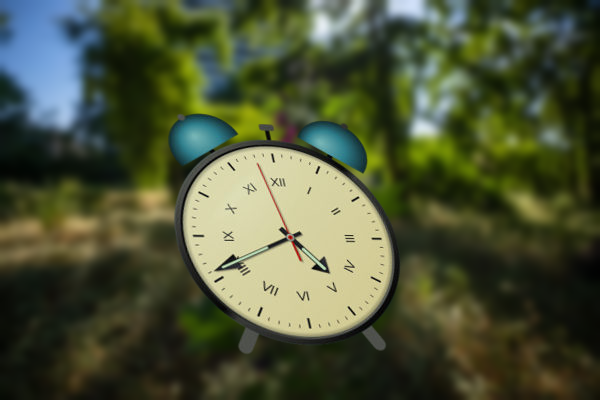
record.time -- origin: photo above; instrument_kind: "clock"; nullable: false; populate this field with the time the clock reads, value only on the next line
4:40:58
